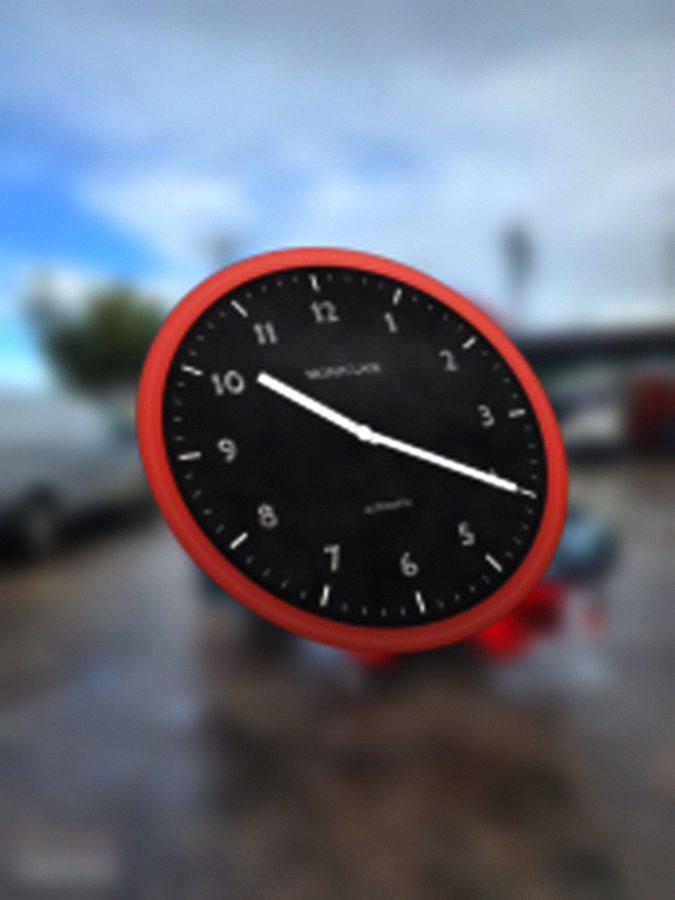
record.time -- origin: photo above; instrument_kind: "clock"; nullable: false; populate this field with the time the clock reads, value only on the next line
10:20
